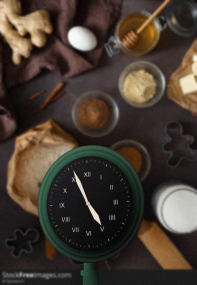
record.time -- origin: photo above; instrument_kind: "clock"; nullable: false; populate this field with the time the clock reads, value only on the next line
4:56
